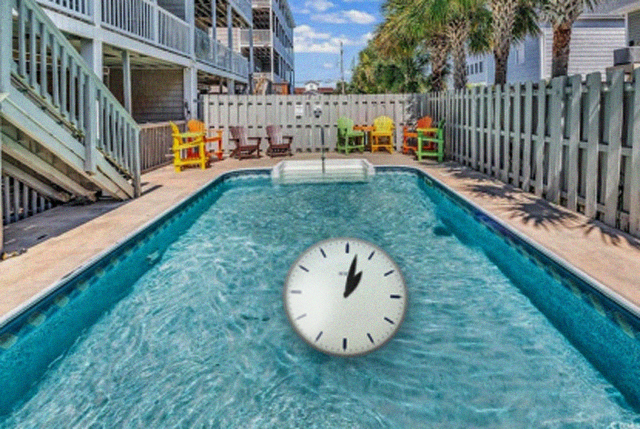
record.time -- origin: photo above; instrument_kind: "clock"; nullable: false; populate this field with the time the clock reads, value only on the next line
1:02
